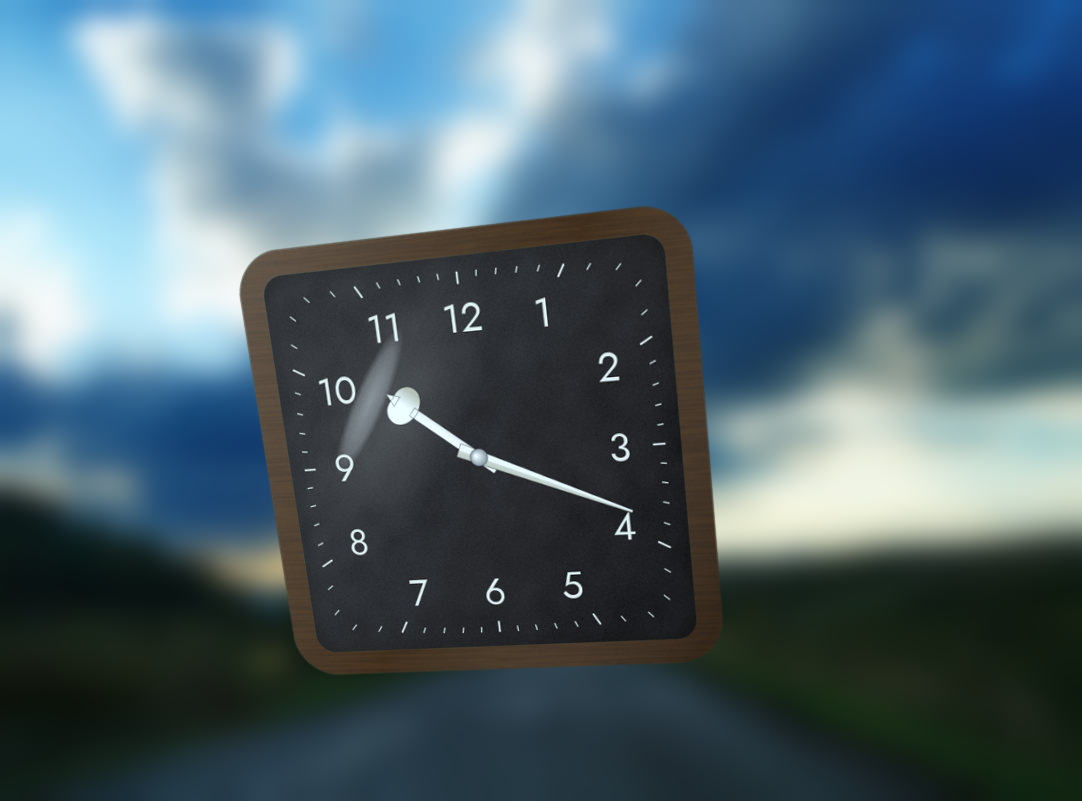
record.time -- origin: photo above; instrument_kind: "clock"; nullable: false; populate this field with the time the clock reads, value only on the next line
10:19
